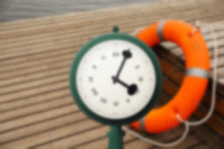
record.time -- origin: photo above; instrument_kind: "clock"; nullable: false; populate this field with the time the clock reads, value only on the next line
4:04
